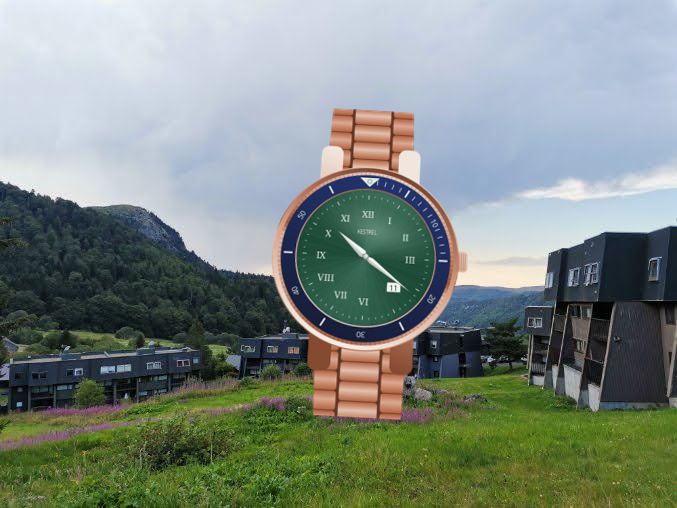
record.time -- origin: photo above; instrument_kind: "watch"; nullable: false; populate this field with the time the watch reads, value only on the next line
10:21
